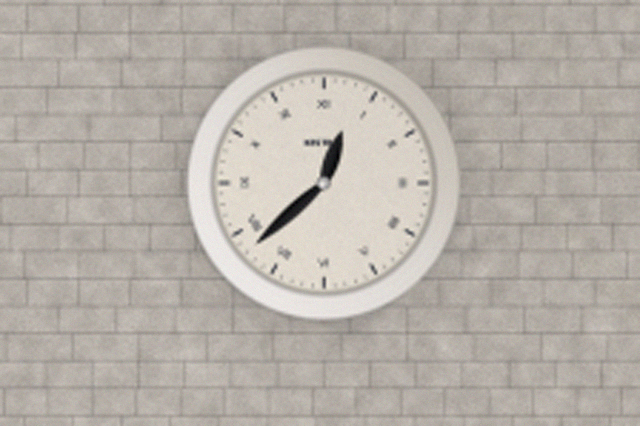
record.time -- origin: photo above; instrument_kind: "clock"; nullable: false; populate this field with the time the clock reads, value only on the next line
12:38
